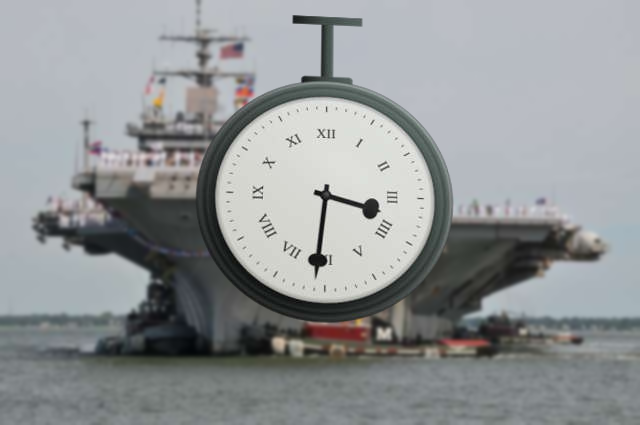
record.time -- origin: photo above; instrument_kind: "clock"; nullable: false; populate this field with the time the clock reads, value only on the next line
3:31
